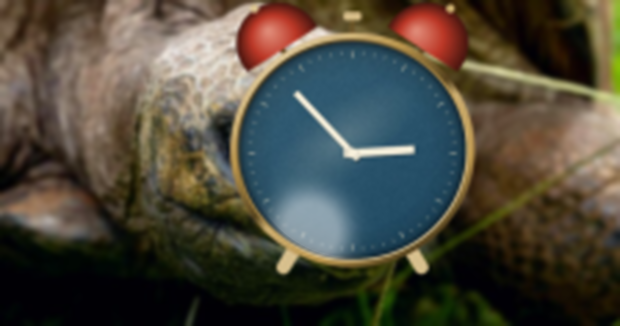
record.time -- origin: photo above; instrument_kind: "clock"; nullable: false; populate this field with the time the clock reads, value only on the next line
2:53
